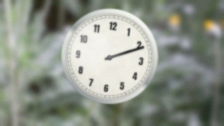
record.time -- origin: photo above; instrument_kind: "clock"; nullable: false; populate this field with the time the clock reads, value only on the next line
2:11
